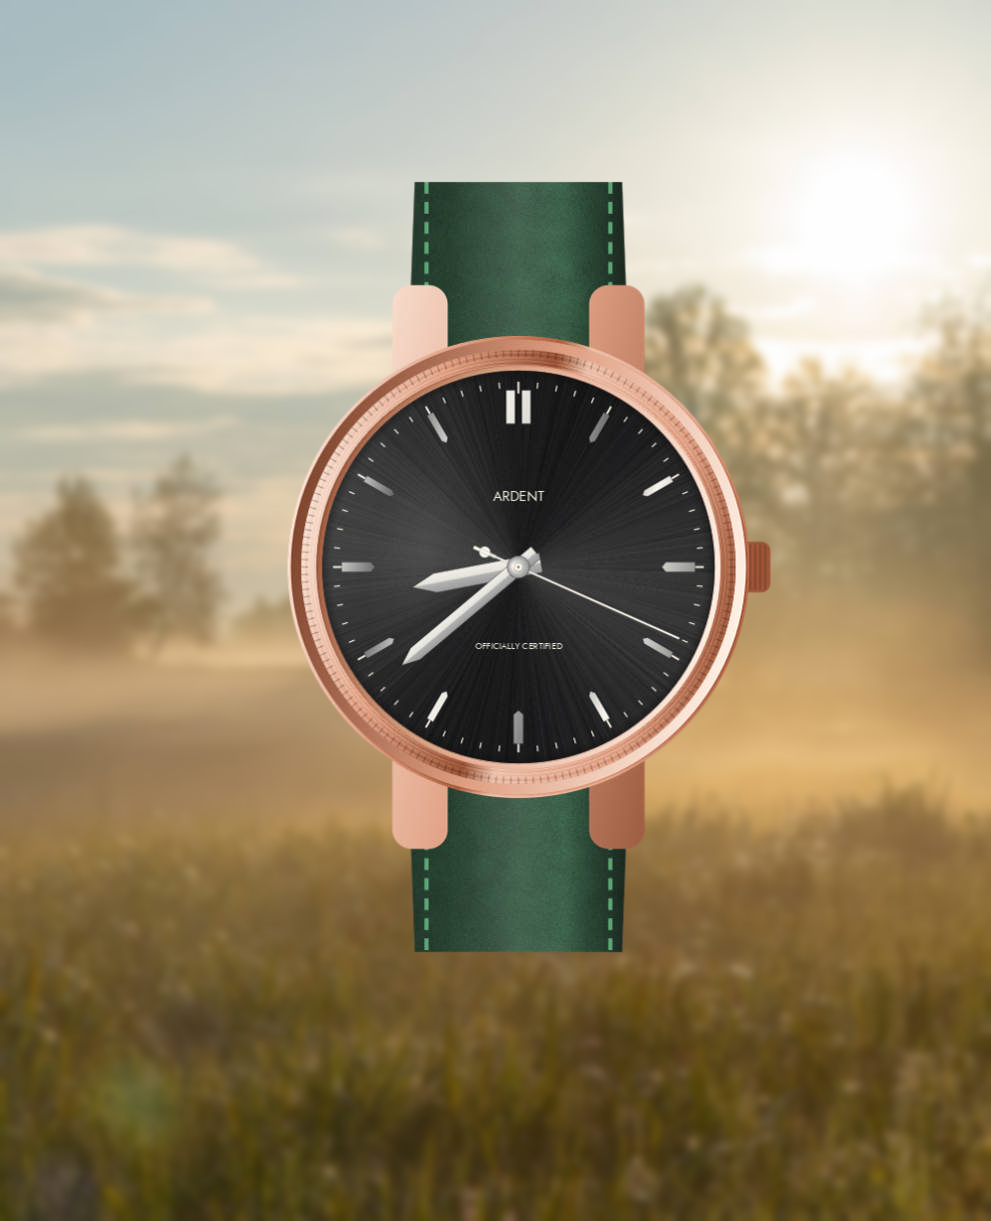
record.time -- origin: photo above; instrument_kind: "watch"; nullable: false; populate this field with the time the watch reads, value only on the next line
8:38:19
